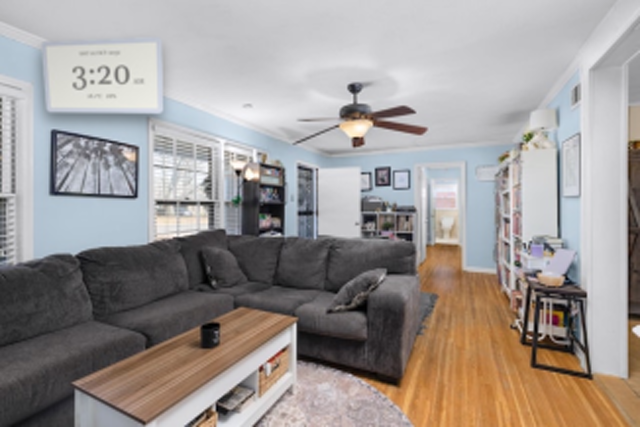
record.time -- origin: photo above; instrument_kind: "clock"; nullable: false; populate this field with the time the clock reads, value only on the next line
3:20
